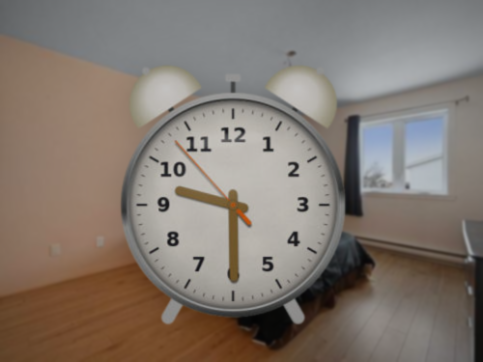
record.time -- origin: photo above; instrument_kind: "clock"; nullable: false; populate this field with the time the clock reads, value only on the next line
9:29:53
